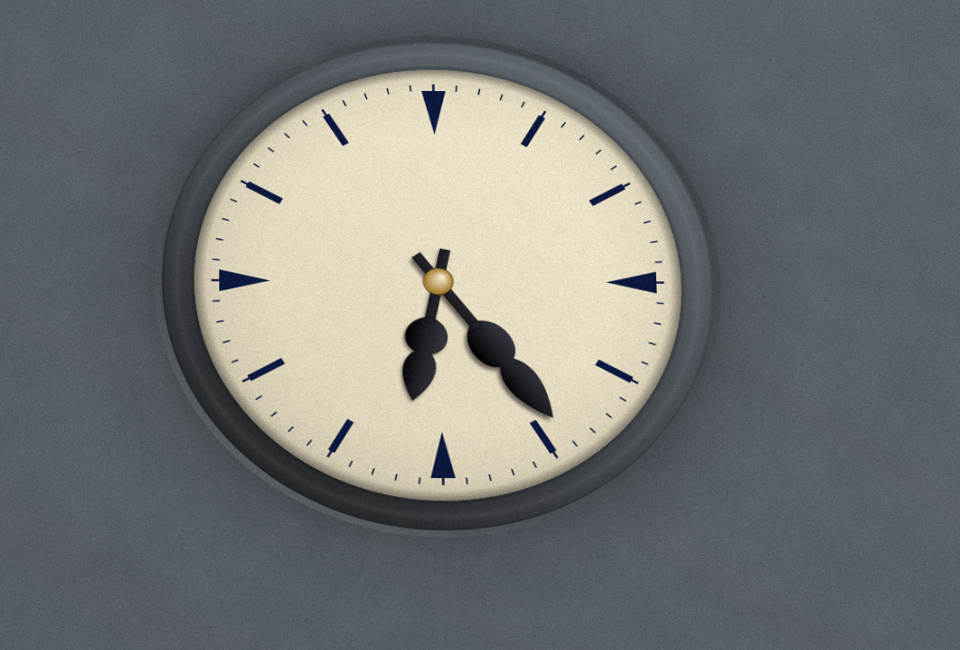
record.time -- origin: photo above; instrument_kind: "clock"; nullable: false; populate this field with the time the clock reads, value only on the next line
6:24
